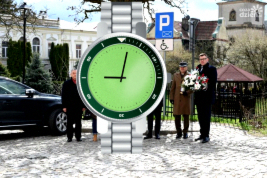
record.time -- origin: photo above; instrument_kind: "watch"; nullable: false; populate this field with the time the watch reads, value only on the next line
9:02
